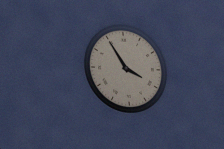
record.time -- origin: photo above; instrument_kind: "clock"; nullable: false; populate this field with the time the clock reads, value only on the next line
3:55
